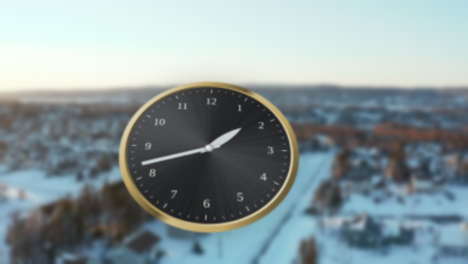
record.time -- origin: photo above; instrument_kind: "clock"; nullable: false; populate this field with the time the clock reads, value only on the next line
1:42
